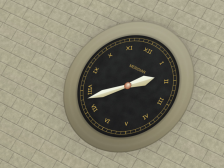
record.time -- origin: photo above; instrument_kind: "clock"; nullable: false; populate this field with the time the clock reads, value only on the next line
1:38
